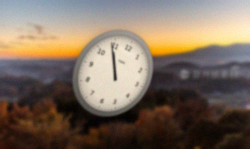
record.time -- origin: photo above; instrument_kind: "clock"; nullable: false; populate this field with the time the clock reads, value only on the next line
10:54
